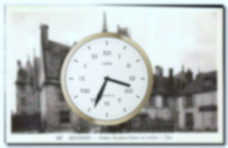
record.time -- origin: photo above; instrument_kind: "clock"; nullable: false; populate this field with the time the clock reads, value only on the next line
3:34
